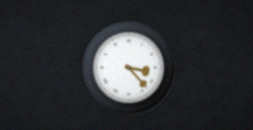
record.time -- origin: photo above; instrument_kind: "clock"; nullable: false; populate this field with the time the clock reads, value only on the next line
3:23
